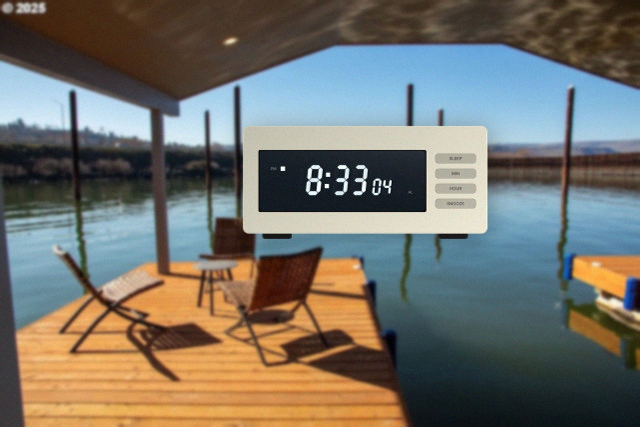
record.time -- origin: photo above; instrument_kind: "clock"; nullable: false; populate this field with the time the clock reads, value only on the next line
8:33:04
